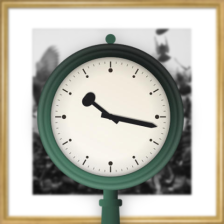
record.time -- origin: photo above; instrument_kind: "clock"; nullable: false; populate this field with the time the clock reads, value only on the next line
10:17
